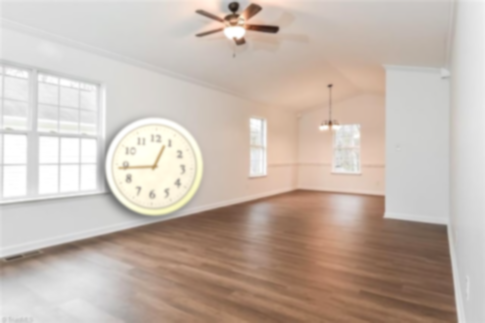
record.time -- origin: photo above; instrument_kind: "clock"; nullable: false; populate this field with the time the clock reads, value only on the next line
12:44
